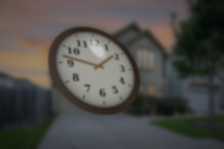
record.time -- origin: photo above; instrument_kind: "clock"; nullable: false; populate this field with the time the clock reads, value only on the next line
1:47
